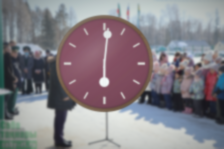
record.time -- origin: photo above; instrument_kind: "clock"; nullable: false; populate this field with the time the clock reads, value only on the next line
6:01
